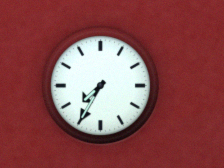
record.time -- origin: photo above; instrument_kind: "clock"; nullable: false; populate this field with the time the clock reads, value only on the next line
7:35
